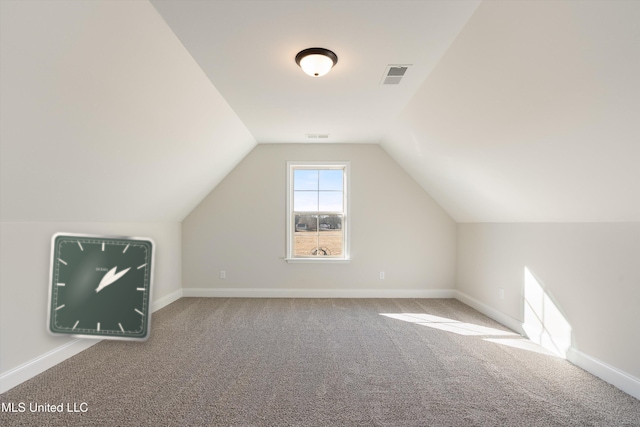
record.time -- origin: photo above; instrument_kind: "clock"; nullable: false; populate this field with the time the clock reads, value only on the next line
1:09
